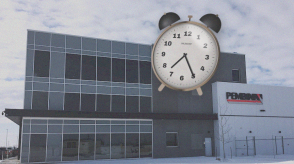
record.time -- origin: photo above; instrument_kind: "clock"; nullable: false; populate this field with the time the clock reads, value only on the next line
7:25
